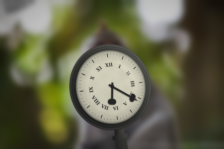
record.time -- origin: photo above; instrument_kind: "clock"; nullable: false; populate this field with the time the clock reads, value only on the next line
6:21
